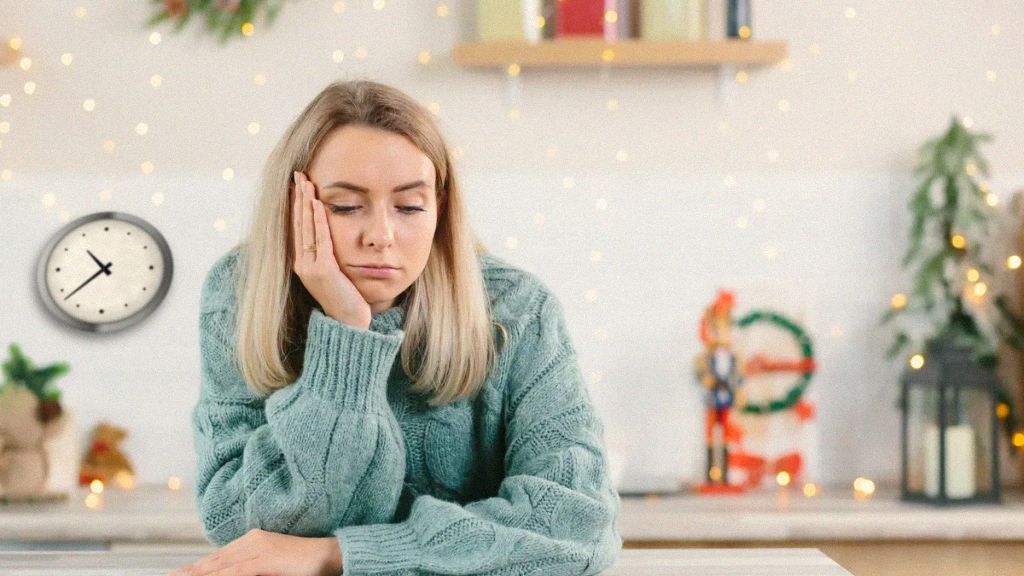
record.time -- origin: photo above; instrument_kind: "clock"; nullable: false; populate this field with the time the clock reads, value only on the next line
10:38
